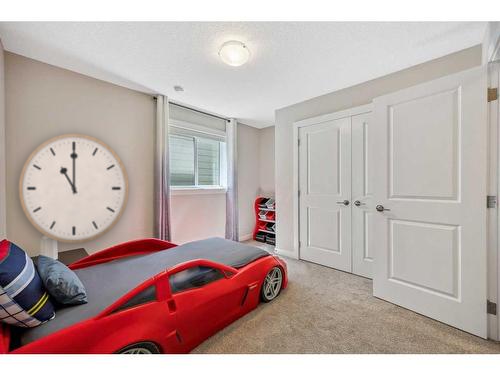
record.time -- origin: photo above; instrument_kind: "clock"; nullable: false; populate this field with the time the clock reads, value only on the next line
11:00
